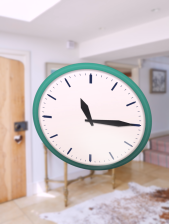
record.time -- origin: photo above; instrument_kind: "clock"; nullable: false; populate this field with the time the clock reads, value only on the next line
11:15
